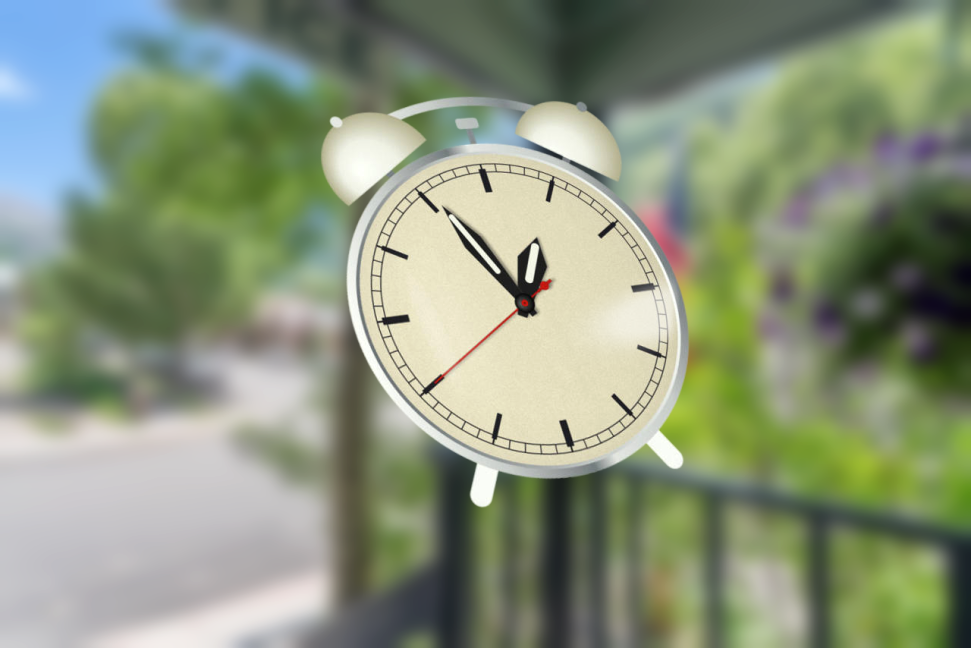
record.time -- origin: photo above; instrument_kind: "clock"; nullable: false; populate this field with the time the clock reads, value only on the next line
12:55:40
